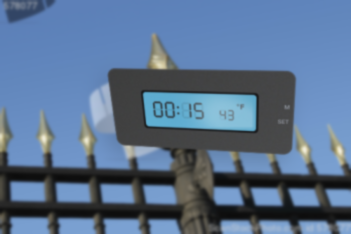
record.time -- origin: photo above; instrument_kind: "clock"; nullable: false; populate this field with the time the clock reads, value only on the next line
0:15
